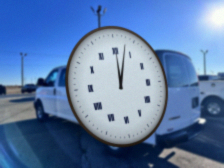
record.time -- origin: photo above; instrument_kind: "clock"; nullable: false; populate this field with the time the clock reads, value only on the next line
12:03
